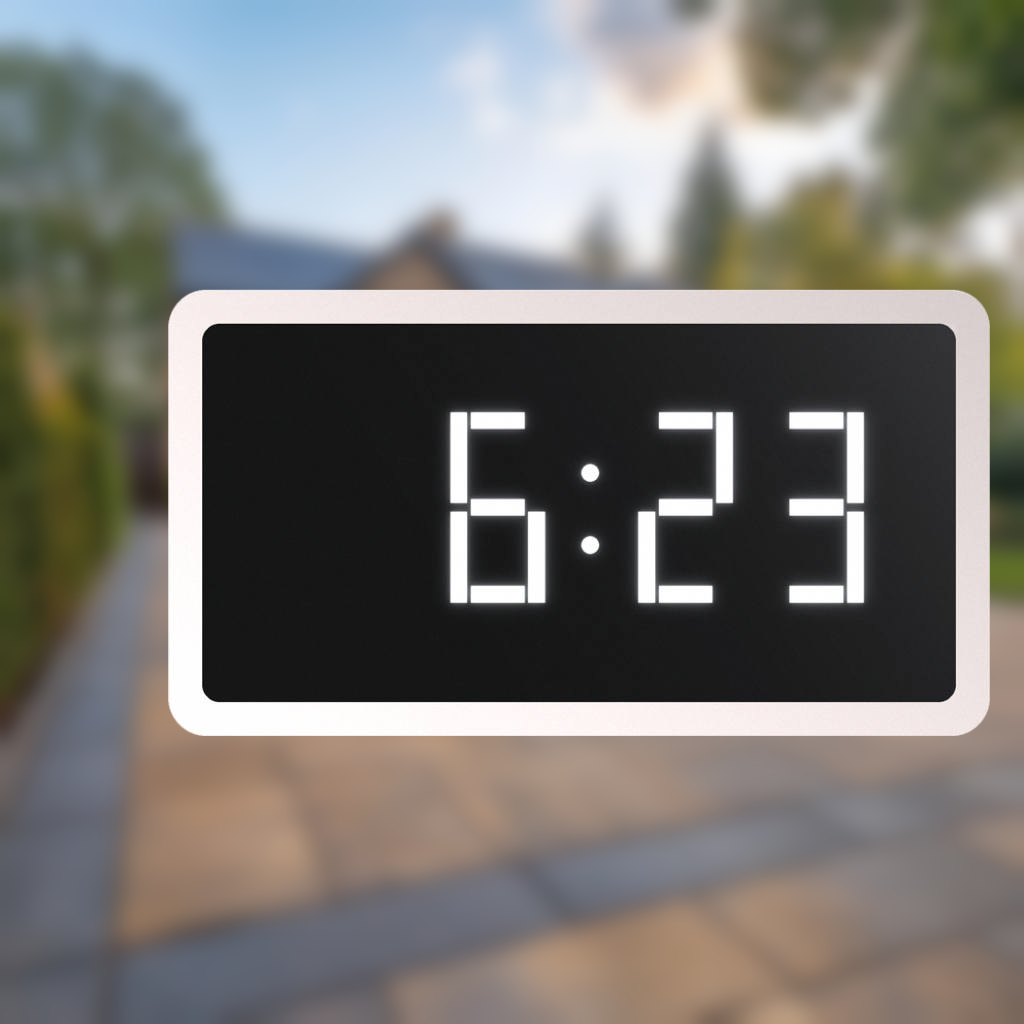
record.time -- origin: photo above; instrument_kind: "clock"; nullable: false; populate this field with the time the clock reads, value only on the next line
6:23
